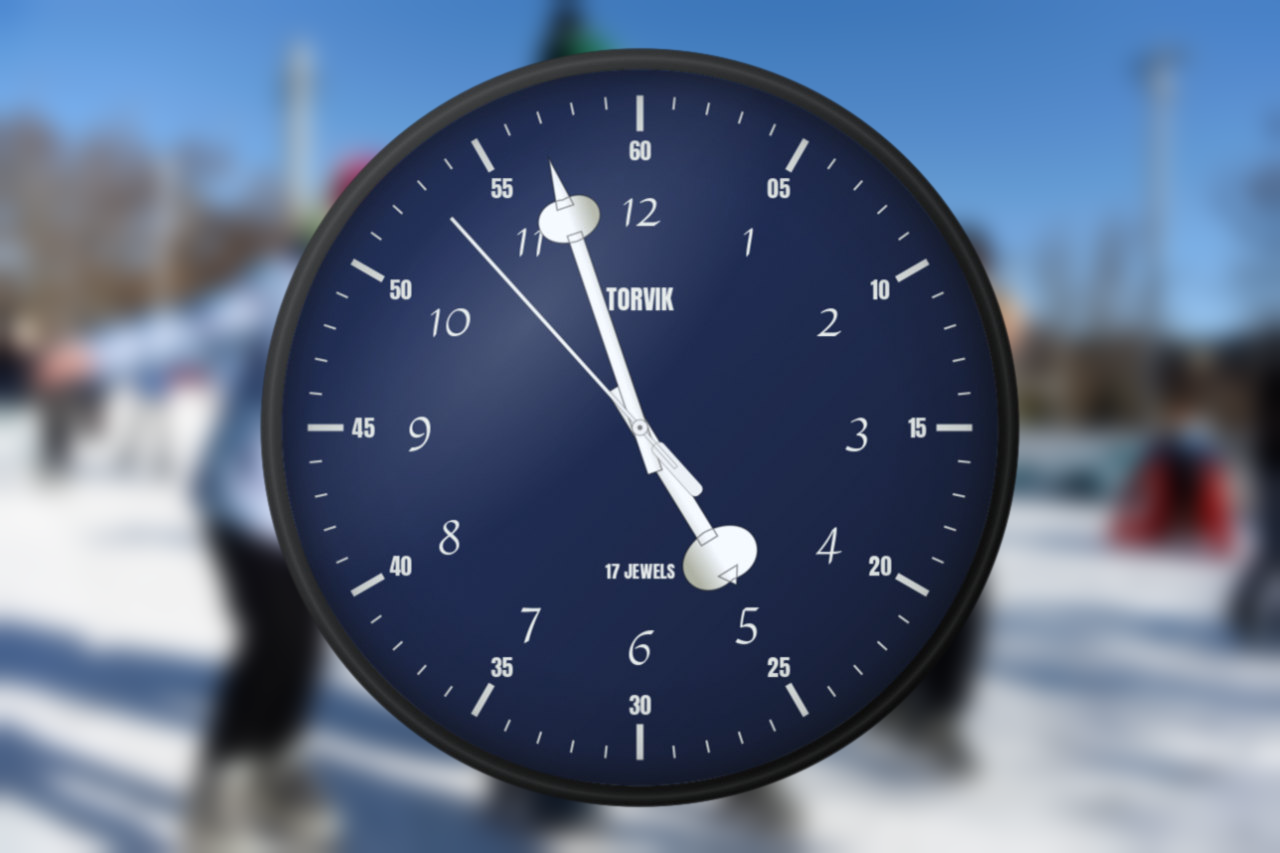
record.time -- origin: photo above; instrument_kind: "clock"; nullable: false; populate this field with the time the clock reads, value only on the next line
4:56:53
